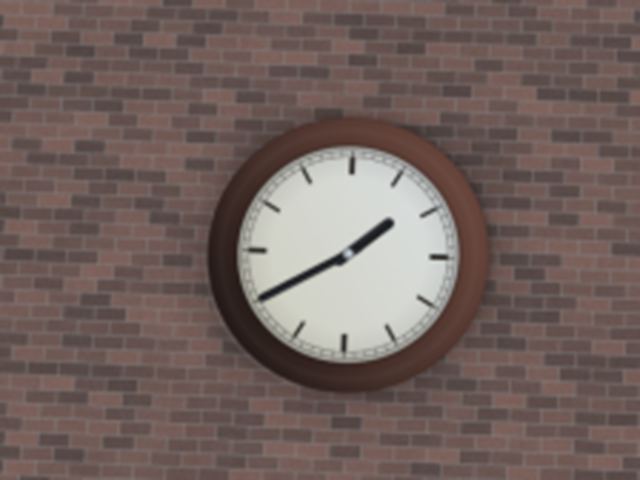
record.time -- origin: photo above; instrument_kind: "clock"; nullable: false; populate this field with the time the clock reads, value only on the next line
1:40
